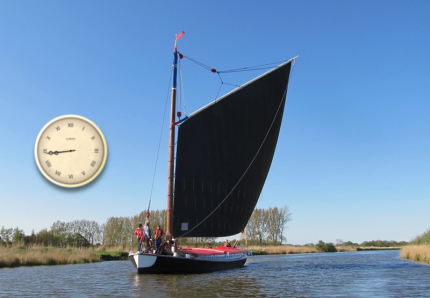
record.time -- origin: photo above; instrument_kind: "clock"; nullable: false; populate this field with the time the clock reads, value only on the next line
8:44
